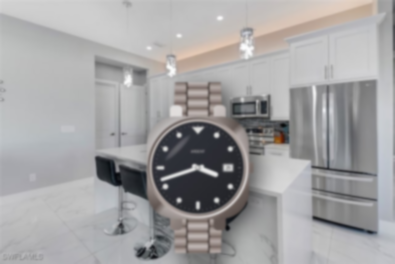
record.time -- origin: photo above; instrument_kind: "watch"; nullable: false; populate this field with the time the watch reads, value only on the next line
3:42
